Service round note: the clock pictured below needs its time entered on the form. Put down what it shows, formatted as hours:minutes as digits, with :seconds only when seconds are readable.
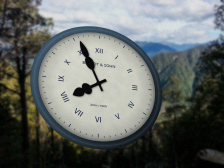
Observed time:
7:56
